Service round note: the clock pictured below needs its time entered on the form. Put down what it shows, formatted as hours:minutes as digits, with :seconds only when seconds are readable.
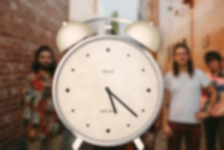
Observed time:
5:22
